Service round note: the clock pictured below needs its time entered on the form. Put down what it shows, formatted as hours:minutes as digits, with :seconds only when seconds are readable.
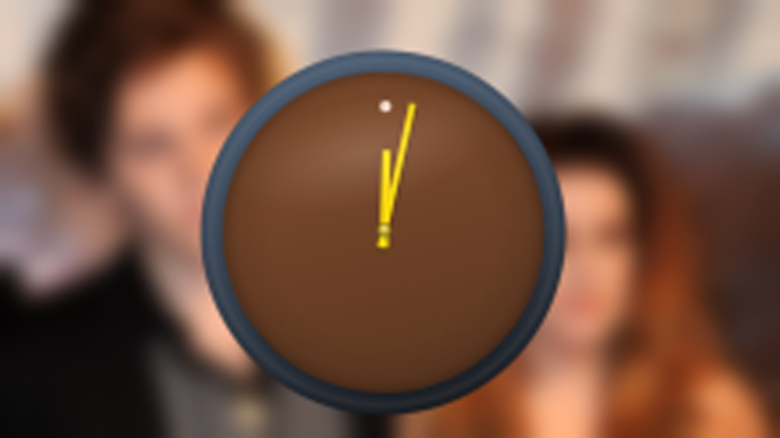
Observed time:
12:02
